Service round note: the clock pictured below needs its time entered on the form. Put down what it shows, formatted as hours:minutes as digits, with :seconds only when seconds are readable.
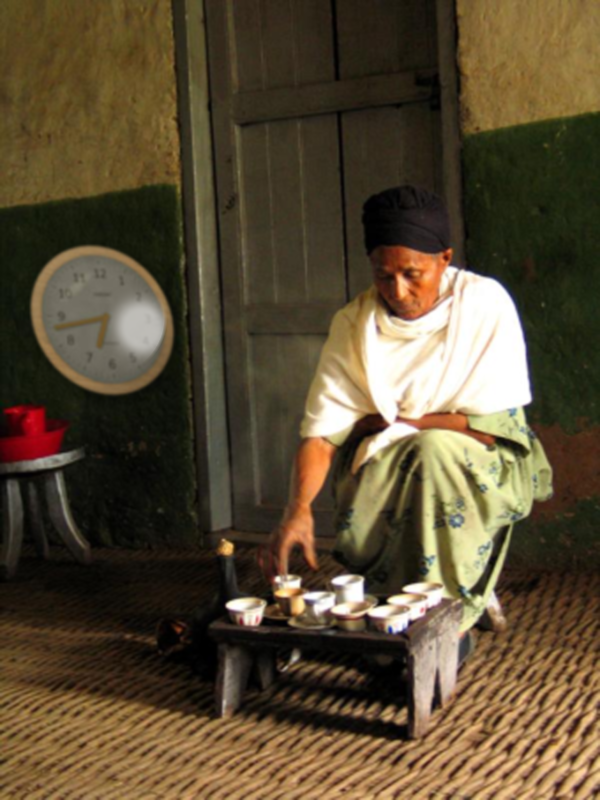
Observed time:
6:43
